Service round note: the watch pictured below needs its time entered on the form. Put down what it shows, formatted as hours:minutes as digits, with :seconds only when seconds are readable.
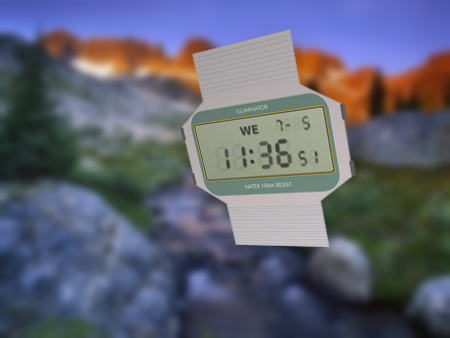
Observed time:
11:36:51
